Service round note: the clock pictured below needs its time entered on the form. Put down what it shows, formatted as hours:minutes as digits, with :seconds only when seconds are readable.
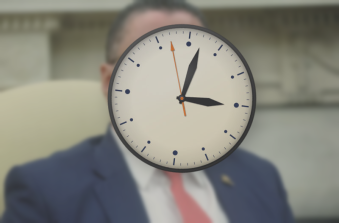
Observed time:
3:01:57
